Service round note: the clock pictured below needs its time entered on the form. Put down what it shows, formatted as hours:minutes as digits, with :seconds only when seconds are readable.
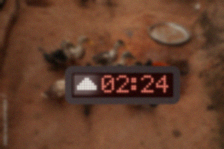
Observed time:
2:24
